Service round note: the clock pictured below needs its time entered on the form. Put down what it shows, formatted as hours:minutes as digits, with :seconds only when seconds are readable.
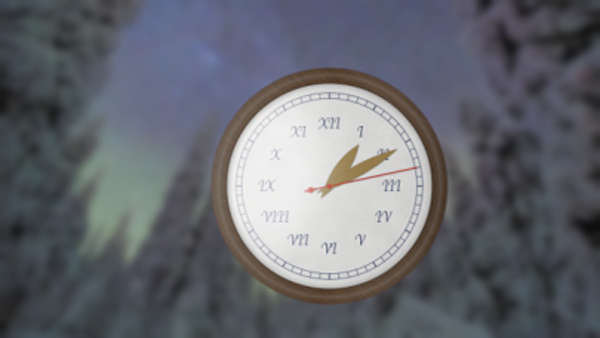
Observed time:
1:10:13
